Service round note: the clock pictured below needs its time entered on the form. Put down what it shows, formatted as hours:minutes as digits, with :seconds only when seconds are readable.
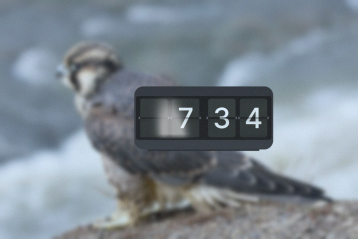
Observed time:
7:34
